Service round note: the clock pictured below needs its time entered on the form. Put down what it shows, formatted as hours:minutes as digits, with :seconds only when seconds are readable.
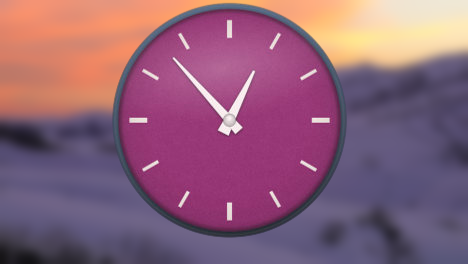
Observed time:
12:53
